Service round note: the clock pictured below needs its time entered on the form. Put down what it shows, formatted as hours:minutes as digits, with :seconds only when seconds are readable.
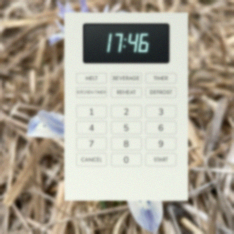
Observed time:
17:46
